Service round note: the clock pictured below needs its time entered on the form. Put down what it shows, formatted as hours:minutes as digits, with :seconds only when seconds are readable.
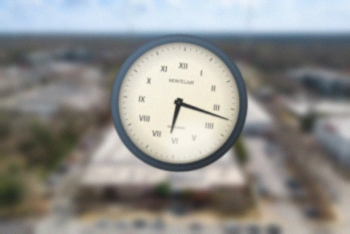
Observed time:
6:17
